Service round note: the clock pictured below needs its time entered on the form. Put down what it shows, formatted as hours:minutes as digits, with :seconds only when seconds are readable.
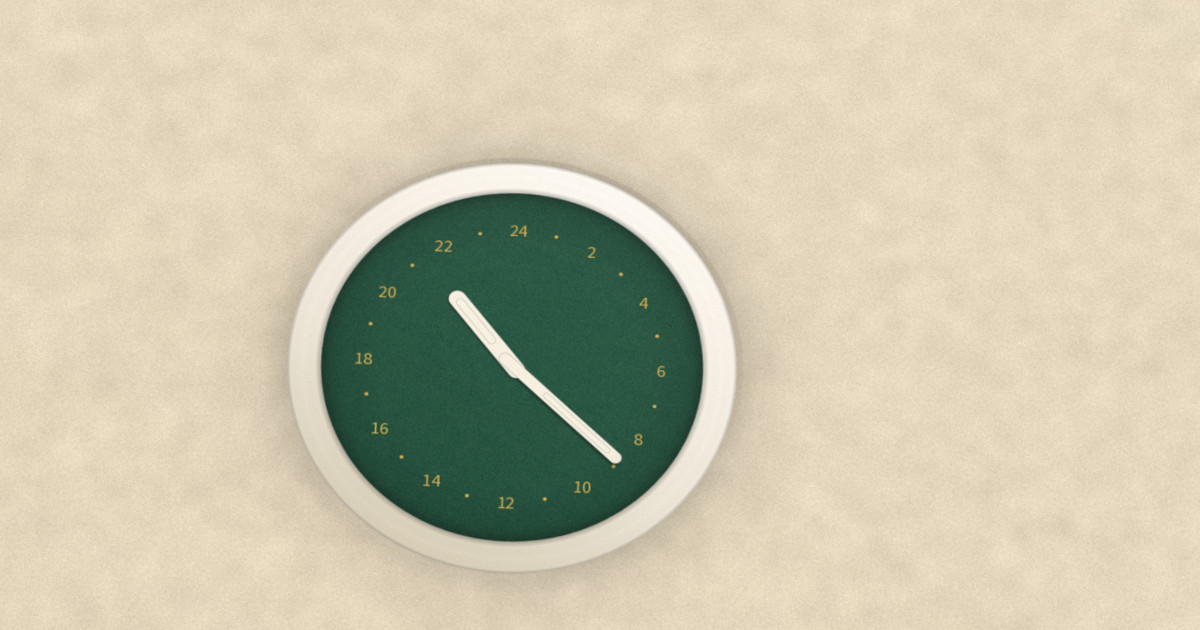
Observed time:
21:22
